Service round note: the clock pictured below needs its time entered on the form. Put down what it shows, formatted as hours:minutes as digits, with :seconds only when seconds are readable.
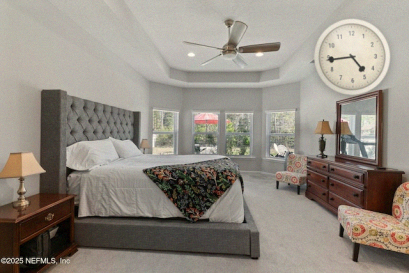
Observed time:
4:44
